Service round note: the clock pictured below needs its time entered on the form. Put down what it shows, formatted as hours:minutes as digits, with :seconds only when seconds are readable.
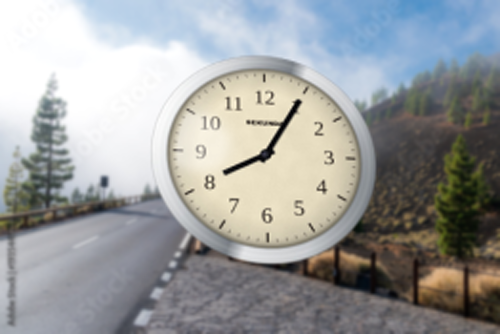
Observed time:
8:05
